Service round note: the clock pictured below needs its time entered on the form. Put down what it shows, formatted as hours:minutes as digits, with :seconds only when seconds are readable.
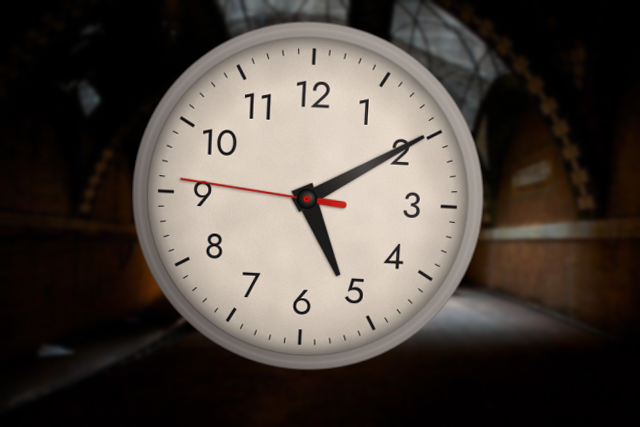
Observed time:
5:09:46
